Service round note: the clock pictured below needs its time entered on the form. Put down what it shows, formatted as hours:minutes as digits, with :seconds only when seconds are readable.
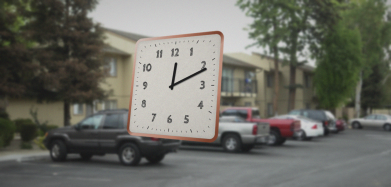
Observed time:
12:11
